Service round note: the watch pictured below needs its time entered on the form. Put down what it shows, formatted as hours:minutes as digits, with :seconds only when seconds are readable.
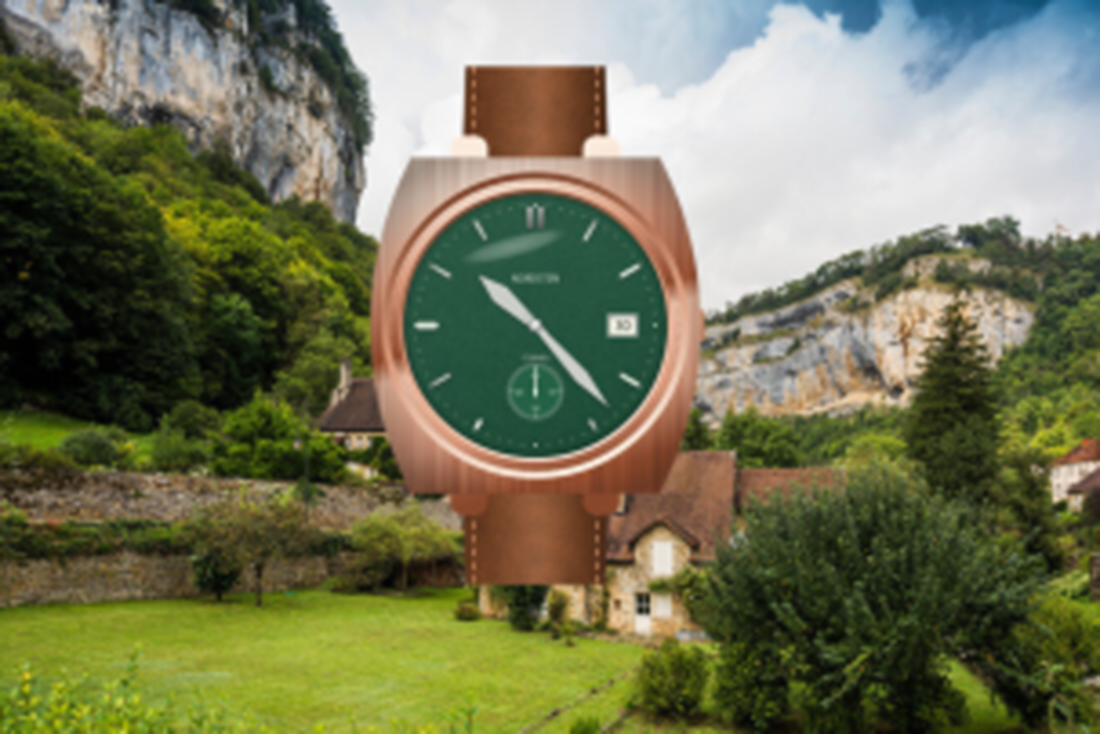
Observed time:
10:23
